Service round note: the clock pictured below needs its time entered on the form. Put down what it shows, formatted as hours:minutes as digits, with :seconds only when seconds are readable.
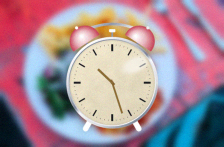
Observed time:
10:27
